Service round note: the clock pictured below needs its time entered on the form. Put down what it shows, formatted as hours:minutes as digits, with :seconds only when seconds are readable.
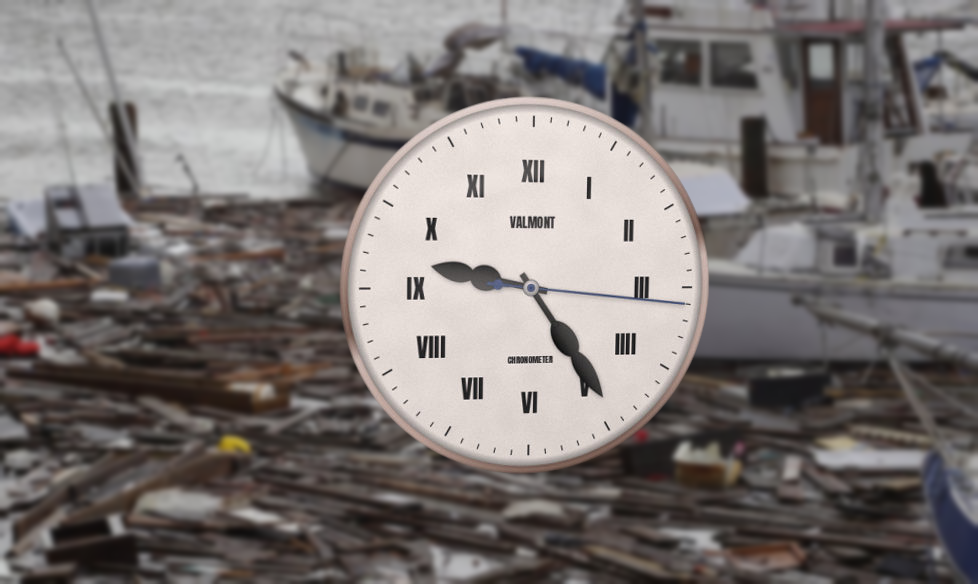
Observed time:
9:24:16
